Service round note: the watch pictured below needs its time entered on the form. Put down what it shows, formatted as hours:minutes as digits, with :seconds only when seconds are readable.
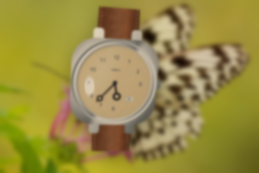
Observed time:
5:37
